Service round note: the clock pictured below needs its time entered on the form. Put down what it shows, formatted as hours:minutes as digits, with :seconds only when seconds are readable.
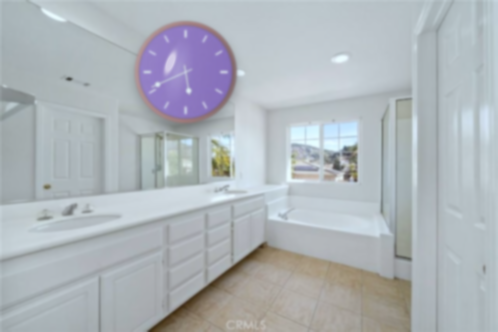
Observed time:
5:41
